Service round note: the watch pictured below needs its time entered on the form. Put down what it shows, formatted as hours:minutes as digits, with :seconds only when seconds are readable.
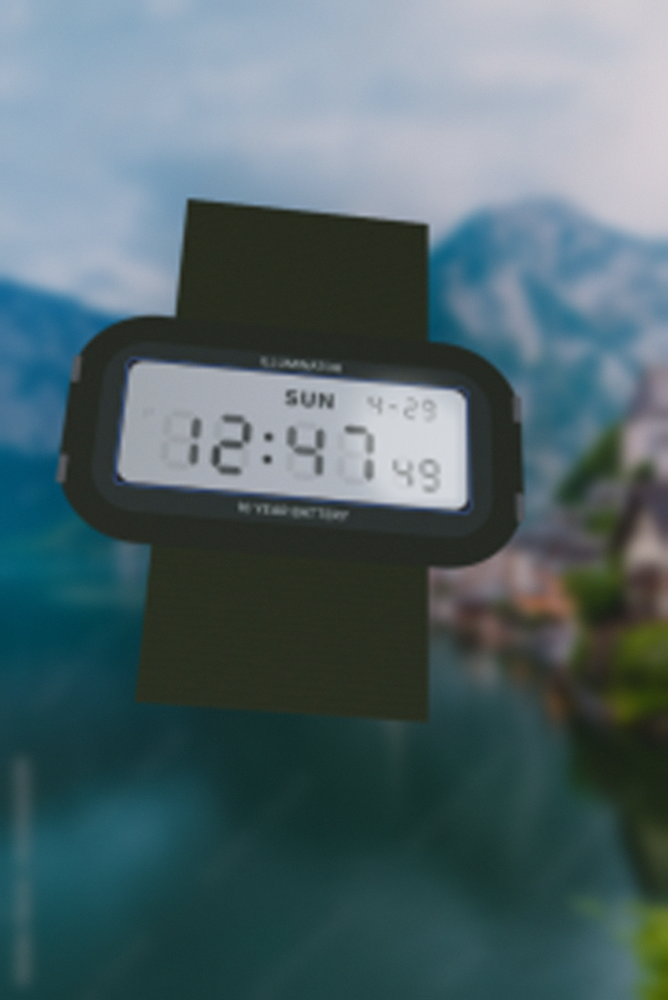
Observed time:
12:47:49
